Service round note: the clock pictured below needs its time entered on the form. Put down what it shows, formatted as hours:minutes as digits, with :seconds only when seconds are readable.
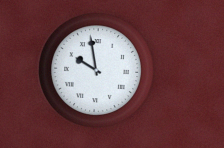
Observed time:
9:58
